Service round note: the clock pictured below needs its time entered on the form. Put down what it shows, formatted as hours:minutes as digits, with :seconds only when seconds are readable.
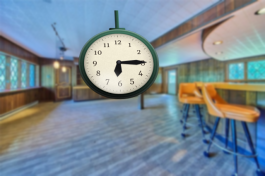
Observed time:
6:15
